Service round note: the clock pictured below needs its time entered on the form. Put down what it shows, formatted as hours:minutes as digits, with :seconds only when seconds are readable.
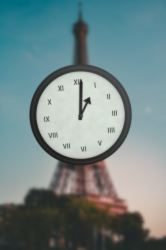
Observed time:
1:01
